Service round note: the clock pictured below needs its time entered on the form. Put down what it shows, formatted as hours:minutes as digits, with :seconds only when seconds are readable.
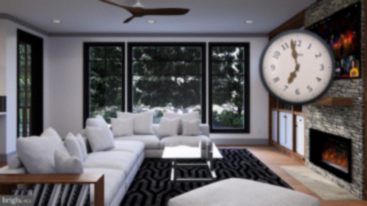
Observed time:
6:58
